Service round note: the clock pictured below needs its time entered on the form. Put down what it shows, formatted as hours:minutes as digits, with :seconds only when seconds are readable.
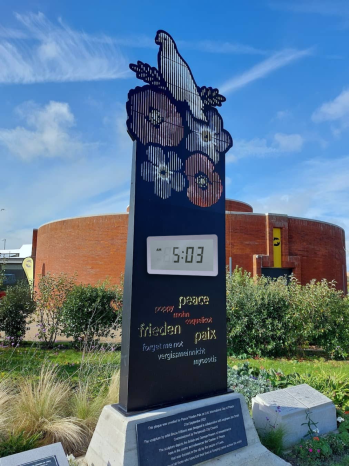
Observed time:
5:03
